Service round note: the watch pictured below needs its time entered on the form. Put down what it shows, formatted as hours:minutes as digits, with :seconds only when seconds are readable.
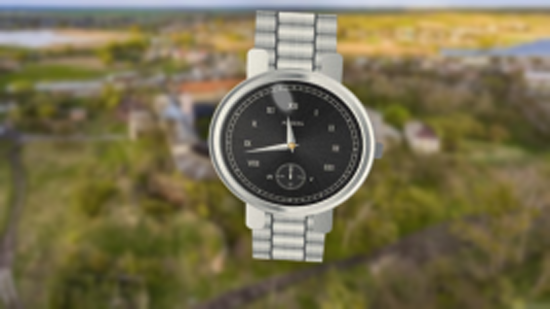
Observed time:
11:43
